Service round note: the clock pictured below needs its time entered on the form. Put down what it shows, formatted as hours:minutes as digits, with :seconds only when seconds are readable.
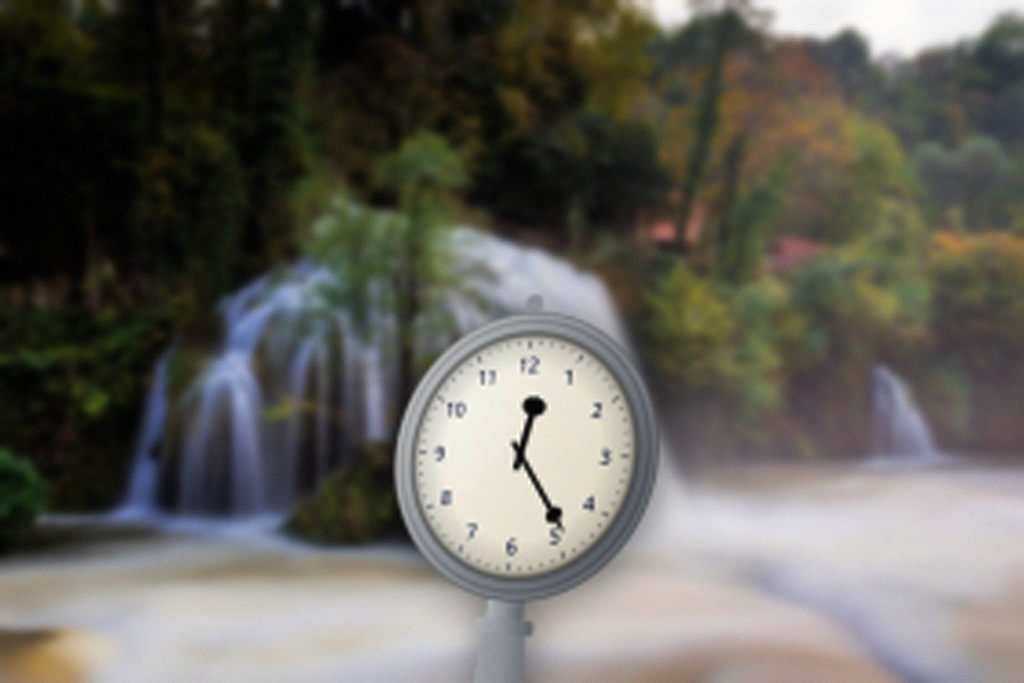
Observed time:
12:24
